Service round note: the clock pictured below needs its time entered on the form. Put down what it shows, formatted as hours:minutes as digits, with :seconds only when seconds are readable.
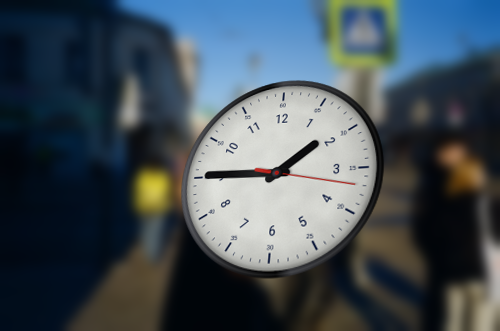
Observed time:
1:45:17
